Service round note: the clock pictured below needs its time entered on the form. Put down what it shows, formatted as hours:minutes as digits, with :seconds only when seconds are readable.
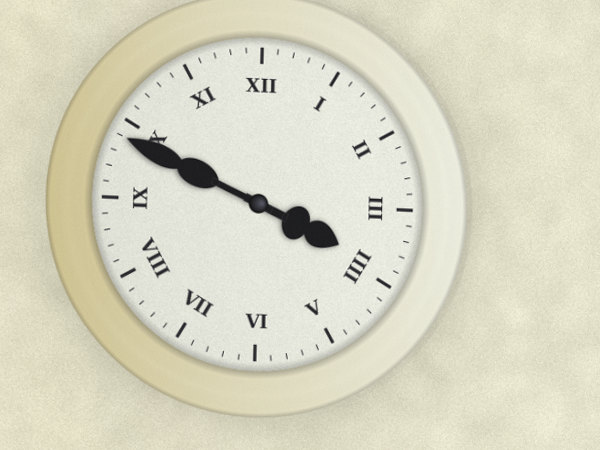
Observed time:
3:49
